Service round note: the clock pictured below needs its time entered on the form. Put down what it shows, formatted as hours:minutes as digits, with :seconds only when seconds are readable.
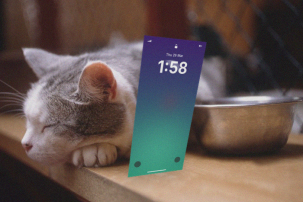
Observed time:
1:58
